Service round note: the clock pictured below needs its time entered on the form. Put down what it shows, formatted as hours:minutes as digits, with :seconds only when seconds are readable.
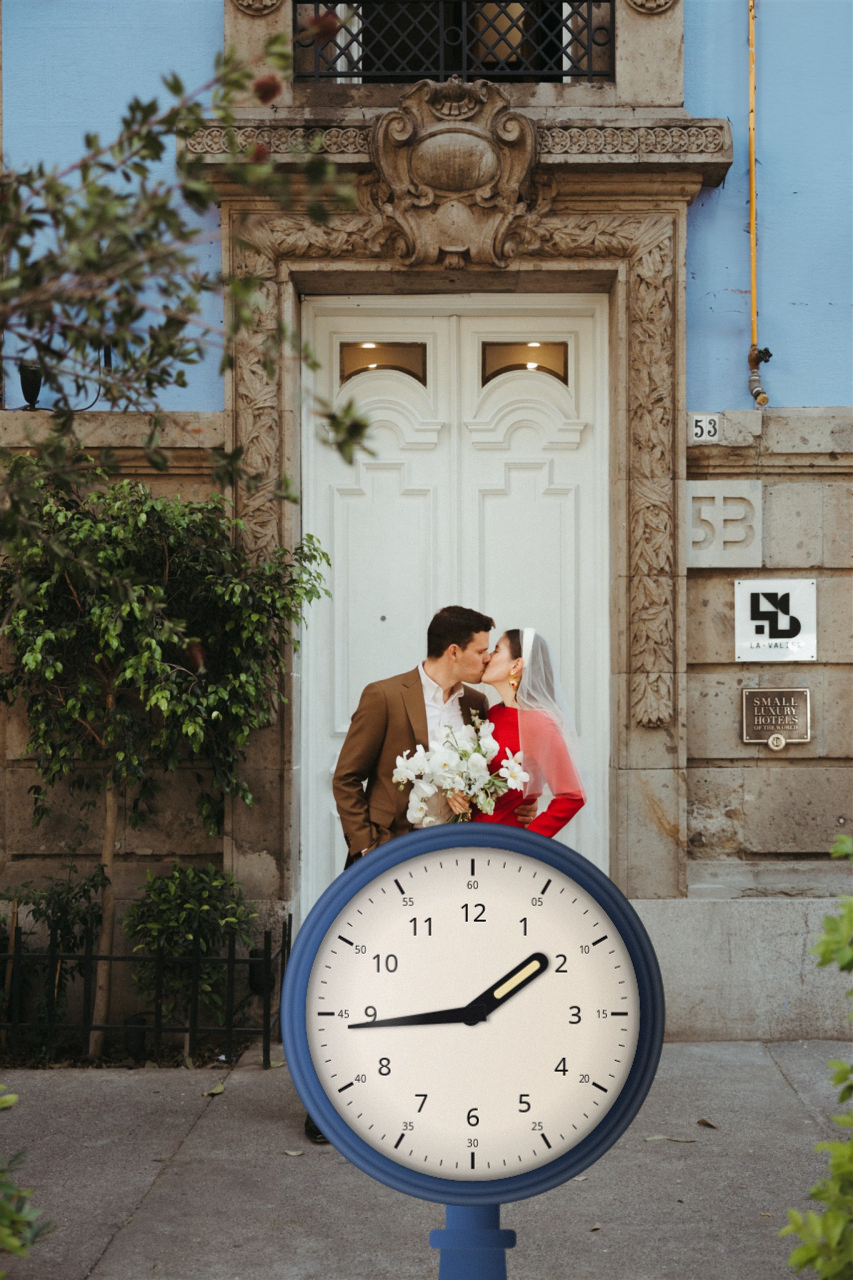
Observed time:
1:44
